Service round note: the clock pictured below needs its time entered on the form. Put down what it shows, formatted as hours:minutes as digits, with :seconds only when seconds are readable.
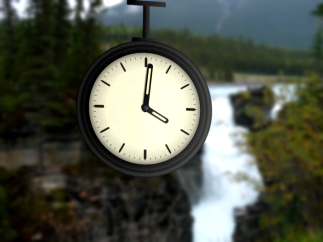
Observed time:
4:01
